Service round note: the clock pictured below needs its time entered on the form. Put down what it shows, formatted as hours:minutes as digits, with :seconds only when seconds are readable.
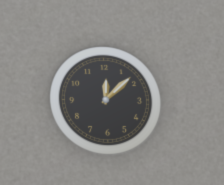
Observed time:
12:08
